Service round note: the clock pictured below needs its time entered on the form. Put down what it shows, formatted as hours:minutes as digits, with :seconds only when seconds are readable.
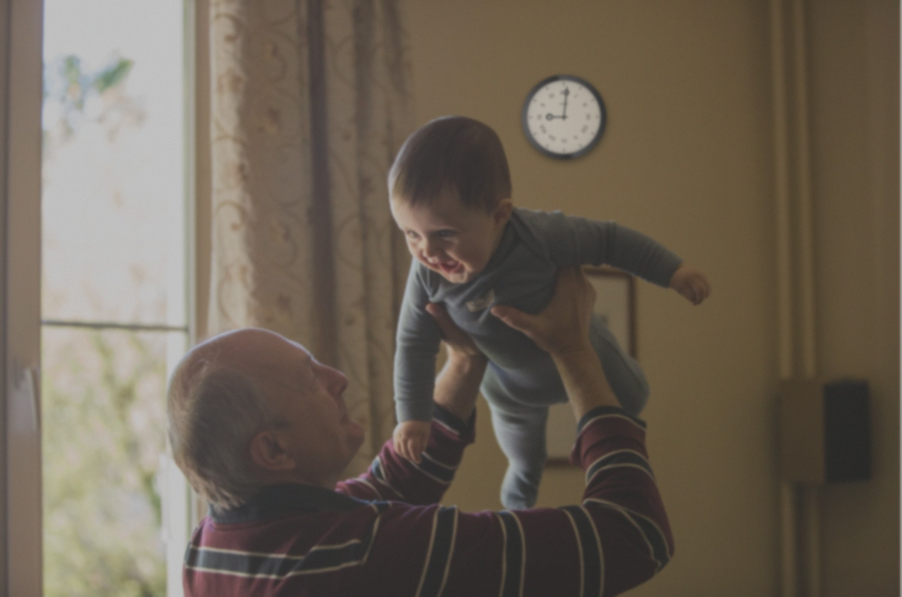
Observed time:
9:01
